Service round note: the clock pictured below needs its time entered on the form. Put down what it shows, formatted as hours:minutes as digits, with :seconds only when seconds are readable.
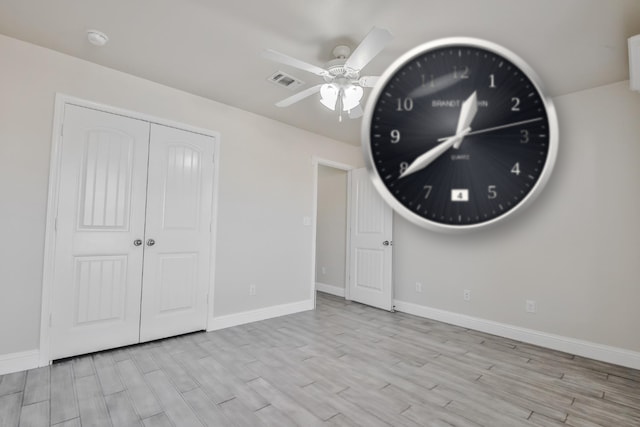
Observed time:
12:39:13
